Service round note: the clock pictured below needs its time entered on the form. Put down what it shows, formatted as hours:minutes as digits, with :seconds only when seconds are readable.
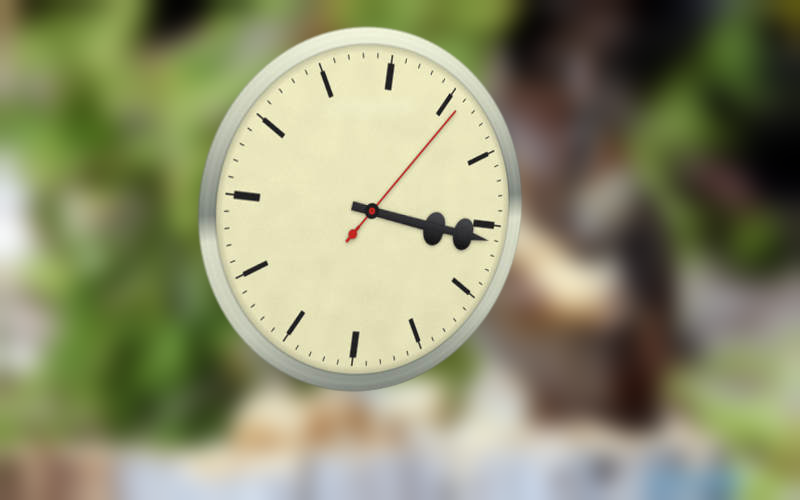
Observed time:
3:16:06
